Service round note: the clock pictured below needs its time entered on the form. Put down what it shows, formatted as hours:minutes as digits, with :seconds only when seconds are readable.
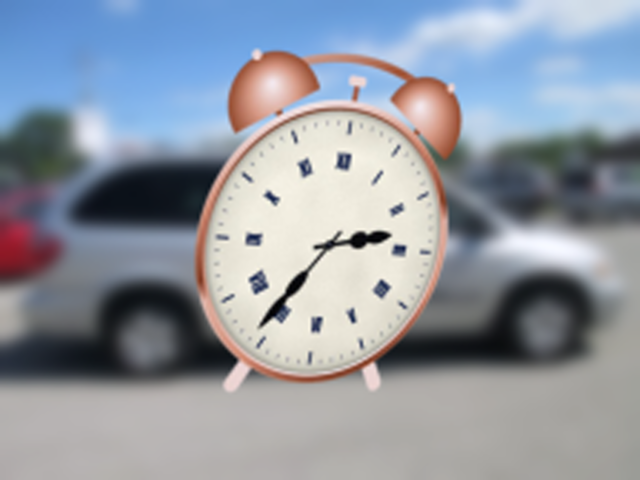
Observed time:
2:36
